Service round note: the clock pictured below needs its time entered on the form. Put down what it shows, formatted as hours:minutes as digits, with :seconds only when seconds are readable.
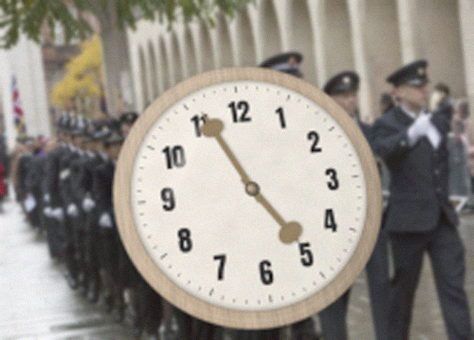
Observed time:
4:56
